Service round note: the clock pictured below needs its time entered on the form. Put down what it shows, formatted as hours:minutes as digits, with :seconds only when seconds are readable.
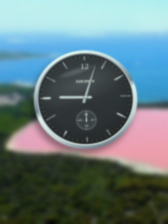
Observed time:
9:03
